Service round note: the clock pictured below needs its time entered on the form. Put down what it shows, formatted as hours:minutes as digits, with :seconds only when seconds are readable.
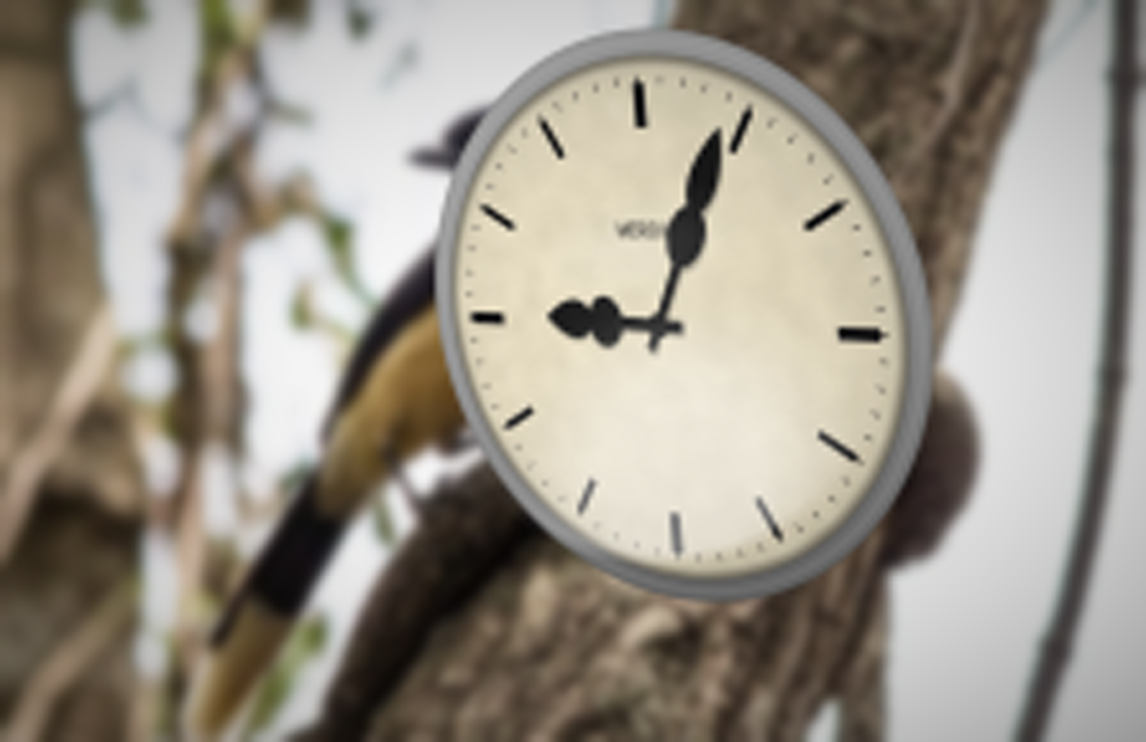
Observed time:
9:04
